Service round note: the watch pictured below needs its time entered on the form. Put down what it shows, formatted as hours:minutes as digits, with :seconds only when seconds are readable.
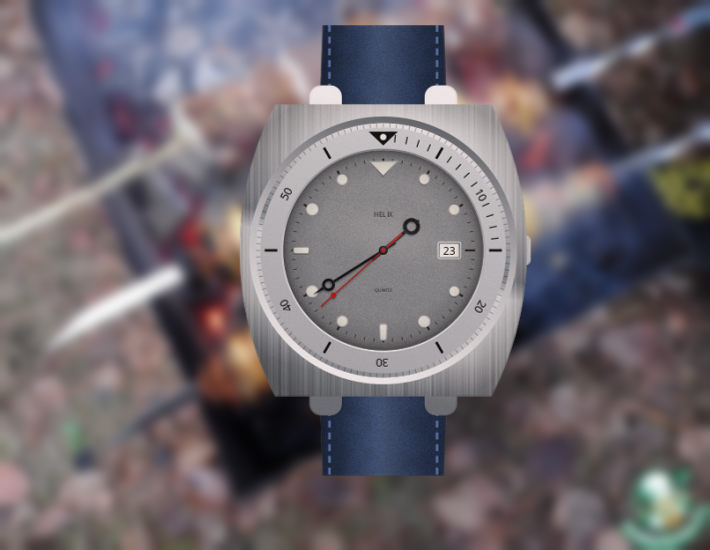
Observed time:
1:39:38
